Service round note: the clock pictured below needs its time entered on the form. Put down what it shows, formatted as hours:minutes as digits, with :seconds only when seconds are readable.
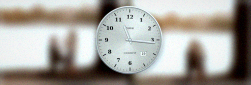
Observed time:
11:16
